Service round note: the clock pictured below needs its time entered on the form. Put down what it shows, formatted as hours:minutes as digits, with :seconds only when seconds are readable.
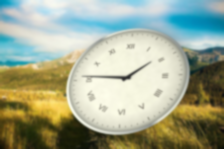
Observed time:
1:46
